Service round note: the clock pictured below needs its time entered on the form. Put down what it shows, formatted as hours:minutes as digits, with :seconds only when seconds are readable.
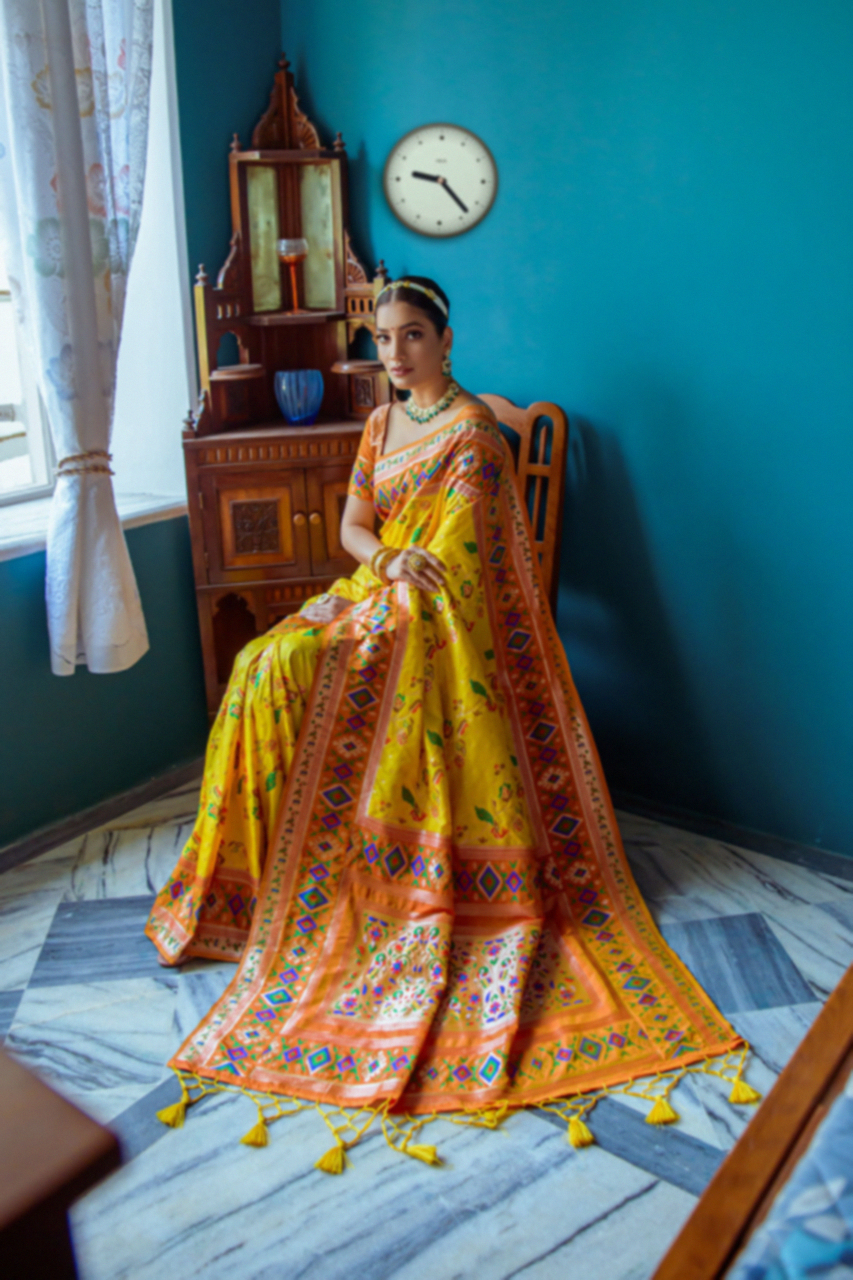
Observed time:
9:23
